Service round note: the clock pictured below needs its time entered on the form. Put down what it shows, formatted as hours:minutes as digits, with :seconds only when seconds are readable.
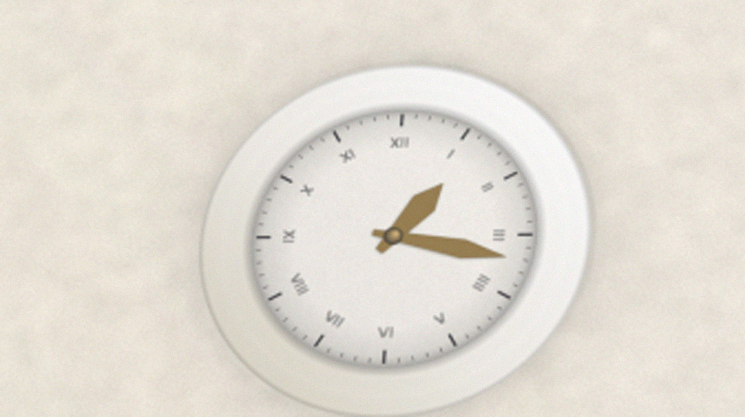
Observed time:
1:17
